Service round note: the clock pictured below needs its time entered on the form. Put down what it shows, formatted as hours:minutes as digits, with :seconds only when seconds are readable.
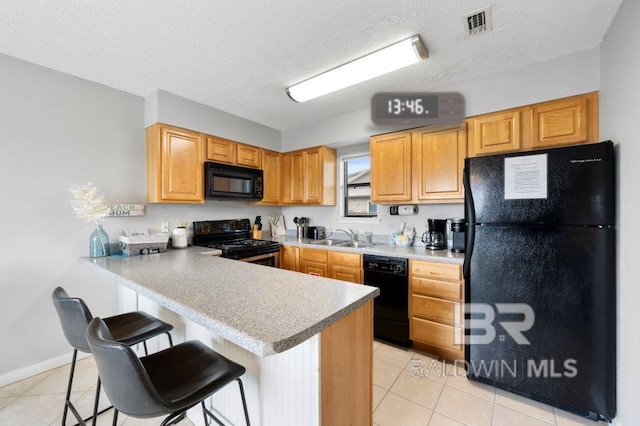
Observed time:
13:46
